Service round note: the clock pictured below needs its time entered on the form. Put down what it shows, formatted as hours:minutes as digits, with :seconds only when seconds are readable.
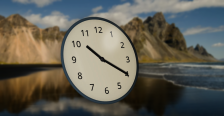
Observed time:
10:20
